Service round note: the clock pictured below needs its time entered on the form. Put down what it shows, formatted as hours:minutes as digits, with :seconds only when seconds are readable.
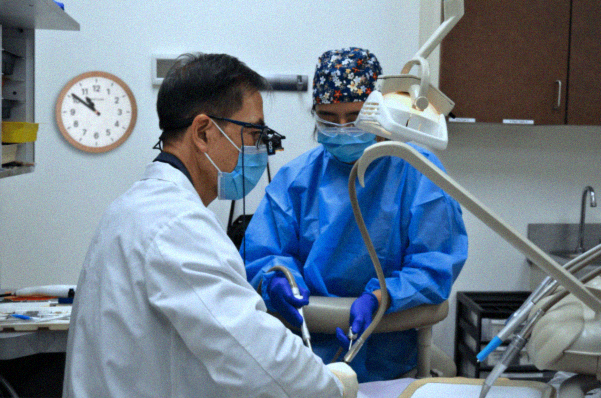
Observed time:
10:51
